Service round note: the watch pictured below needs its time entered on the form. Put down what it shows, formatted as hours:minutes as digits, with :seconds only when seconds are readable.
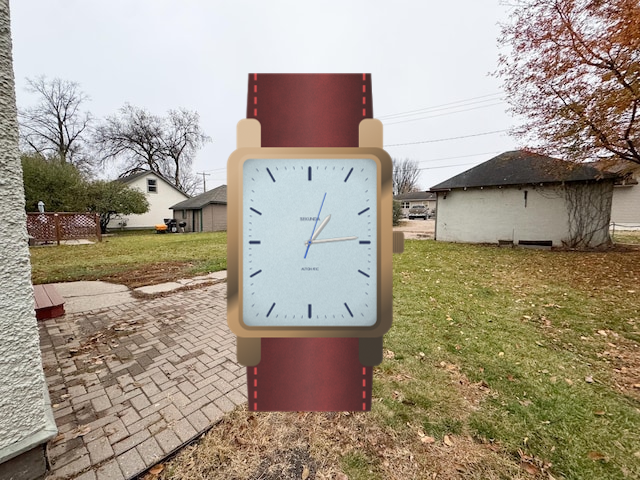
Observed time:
1:14:03
